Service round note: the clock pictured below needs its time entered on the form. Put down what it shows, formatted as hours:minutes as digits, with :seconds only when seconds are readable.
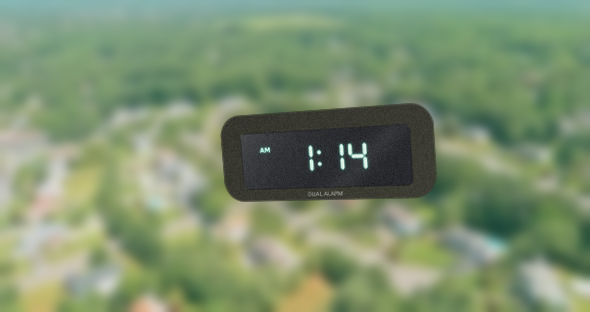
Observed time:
1:14
